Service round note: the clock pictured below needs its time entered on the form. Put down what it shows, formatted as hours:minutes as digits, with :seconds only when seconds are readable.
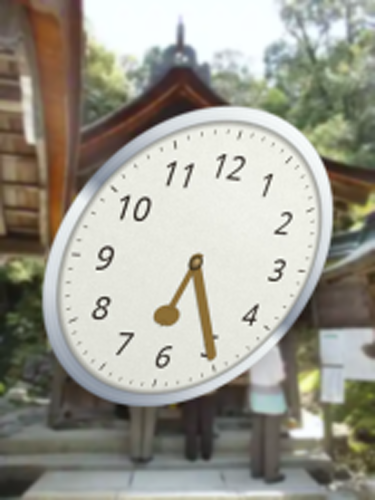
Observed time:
6:25
